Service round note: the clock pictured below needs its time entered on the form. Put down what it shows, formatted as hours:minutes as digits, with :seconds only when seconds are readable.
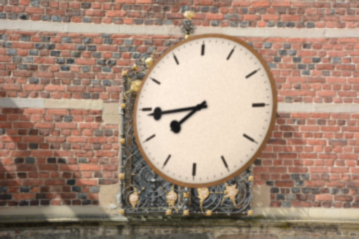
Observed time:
7:44
